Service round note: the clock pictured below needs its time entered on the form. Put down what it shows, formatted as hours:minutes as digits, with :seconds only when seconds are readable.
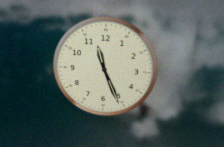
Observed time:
11:26
